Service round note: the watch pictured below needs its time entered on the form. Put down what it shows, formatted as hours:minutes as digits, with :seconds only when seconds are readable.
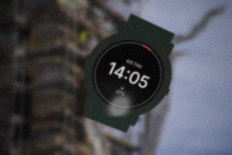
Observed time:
14:05
